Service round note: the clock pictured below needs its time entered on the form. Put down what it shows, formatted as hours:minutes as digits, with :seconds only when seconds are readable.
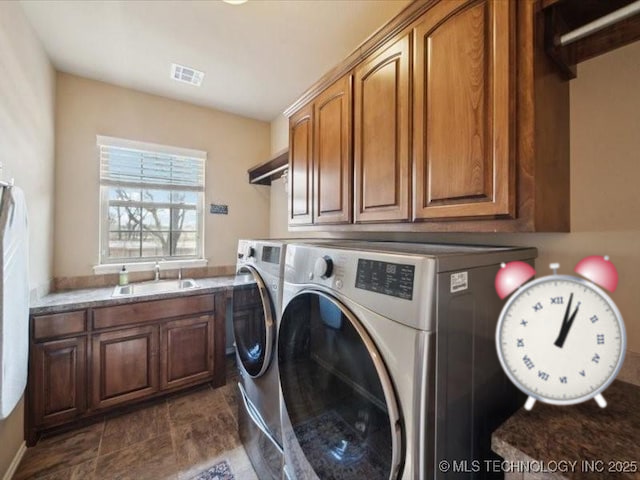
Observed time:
1:03
